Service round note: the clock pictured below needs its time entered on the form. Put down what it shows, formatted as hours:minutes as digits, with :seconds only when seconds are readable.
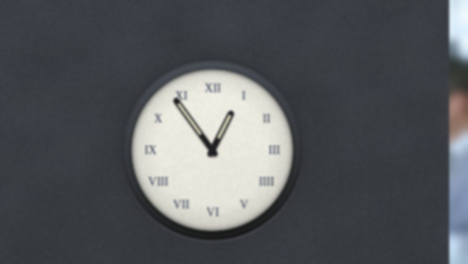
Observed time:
12:54
